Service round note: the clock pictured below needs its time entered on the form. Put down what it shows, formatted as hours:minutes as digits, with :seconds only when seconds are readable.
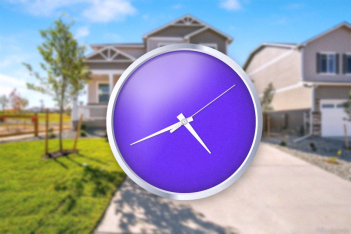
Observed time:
4:41:09
